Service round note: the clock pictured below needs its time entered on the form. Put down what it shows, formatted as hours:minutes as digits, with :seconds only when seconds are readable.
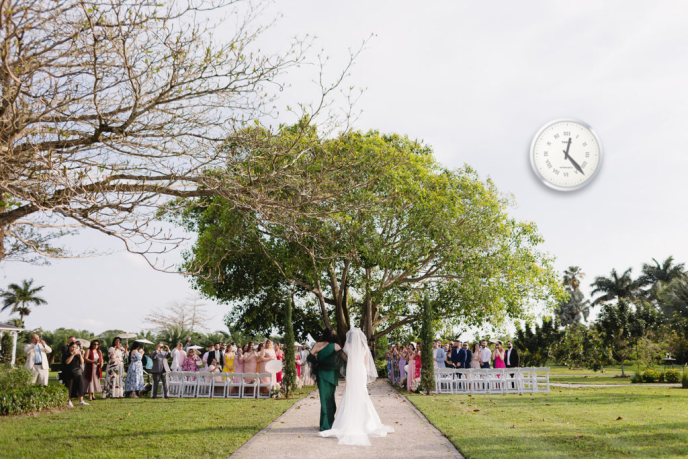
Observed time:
12:23
